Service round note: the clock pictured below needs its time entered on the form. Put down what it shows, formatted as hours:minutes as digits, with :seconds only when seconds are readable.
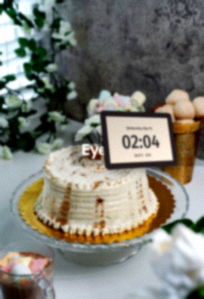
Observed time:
2:04
